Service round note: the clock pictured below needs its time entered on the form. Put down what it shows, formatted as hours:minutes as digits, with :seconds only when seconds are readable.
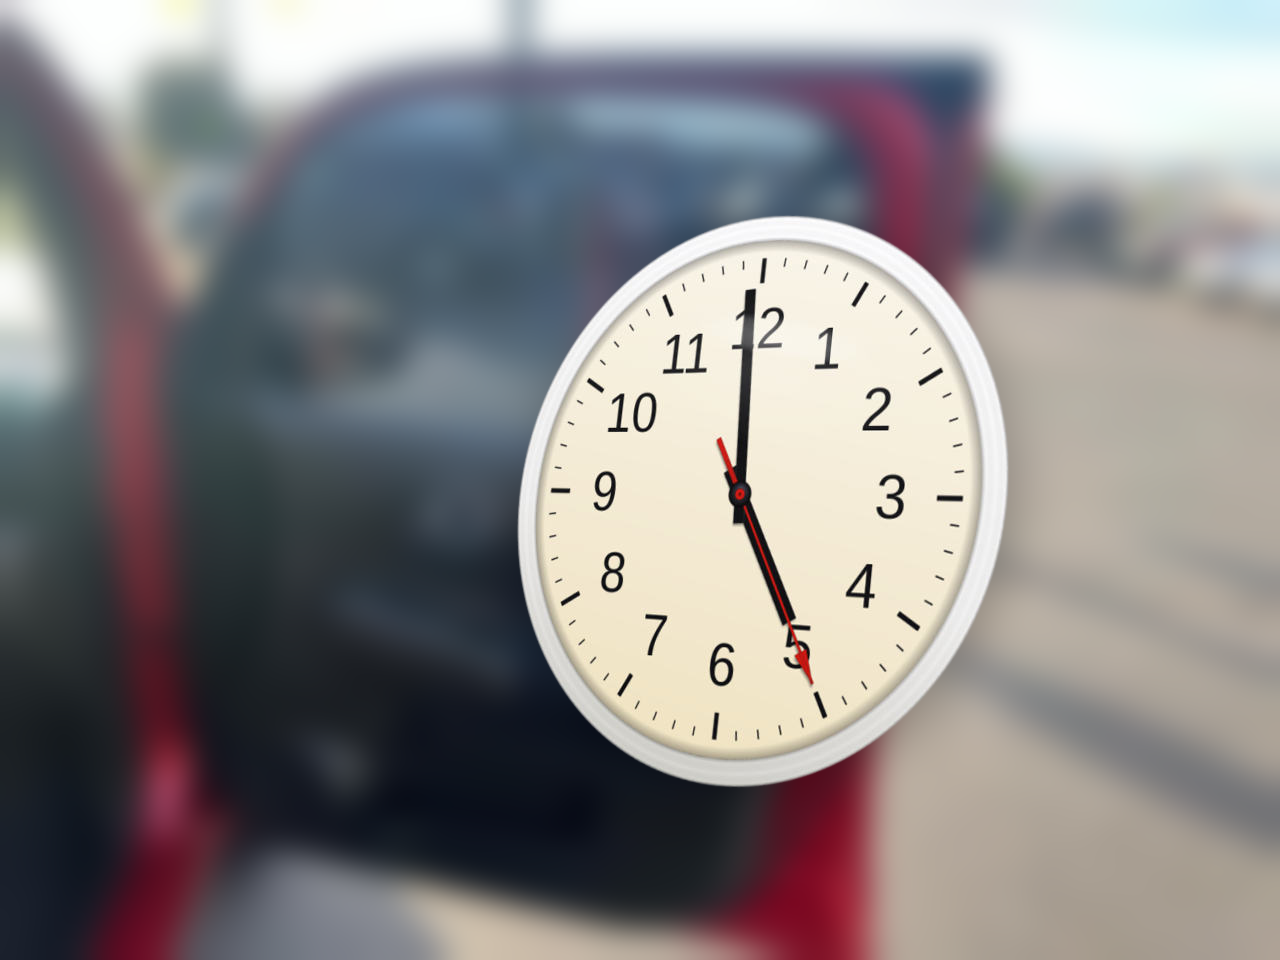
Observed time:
4:59:25
